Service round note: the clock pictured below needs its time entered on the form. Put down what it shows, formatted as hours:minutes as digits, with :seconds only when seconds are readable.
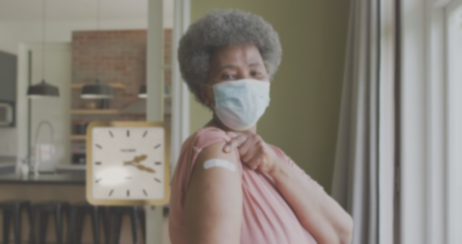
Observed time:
2:18
